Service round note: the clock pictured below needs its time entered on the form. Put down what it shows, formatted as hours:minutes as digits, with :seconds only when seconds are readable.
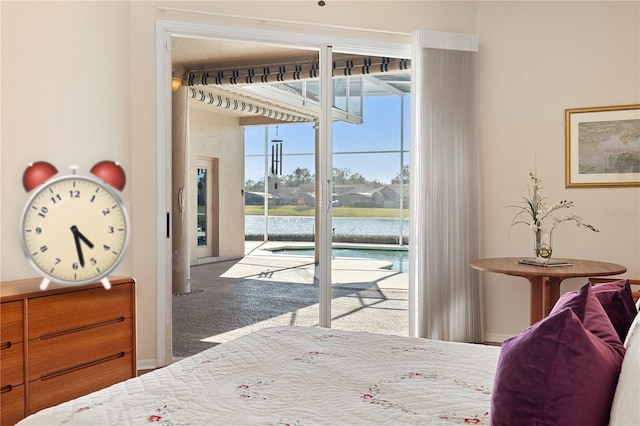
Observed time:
4:28
